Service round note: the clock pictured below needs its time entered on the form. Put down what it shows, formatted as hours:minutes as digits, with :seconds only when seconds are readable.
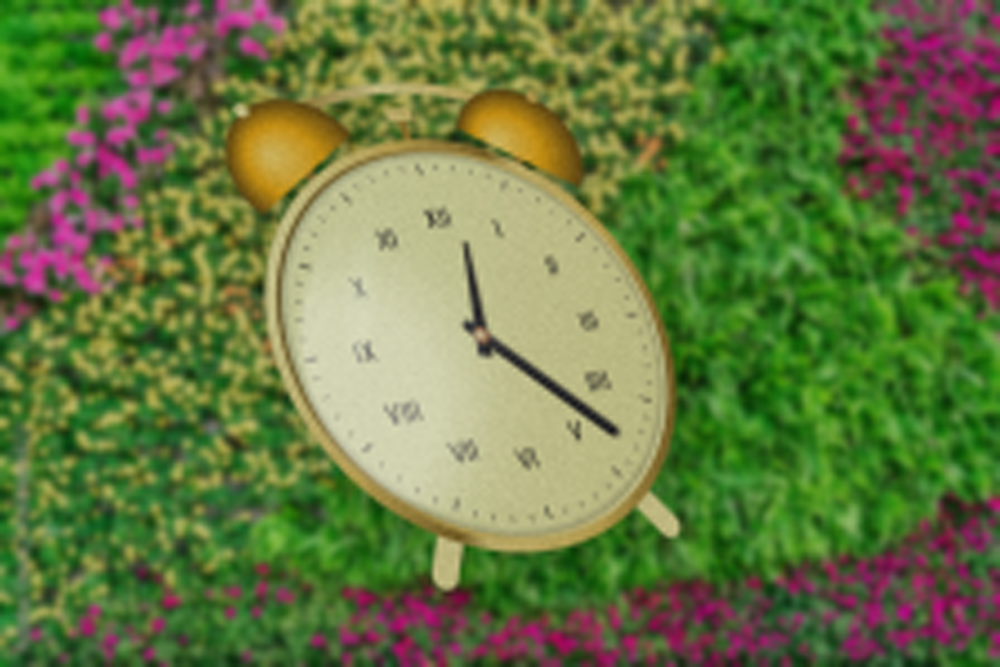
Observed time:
12:23
